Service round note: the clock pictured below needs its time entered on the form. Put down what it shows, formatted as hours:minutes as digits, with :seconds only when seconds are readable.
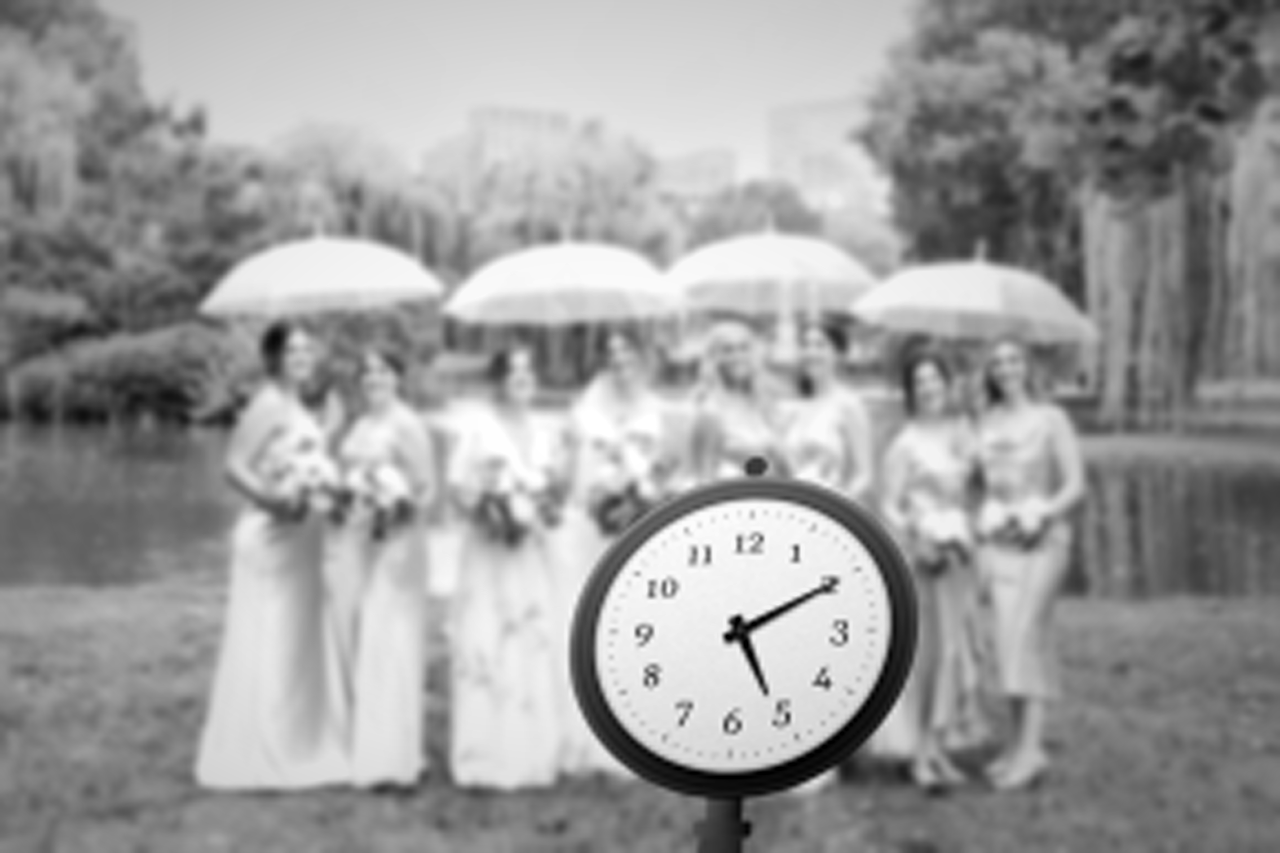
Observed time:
5:10
